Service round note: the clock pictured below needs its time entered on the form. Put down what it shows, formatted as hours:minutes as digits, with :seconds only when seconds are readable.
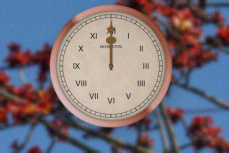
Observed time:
12:00
